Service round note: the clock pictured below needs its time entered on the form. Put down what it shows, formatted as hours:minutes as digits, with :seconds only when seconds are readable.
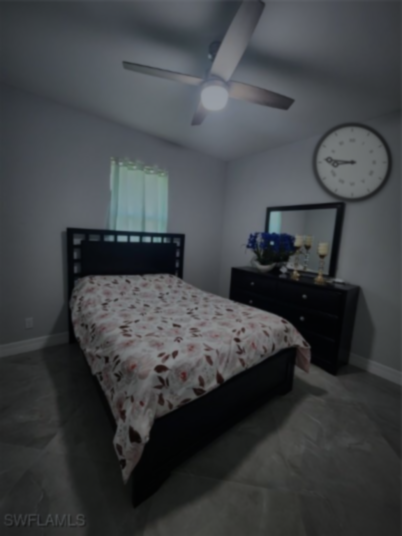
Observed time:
8:46
